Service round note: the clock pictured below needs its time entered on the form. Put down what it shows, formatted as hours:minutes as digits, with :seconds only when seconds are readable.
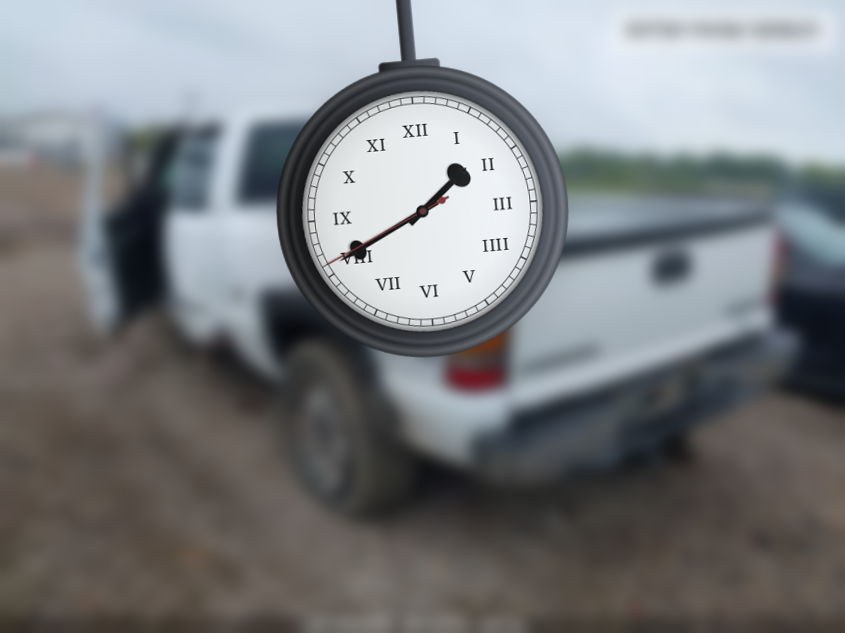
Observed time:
1:40:41
